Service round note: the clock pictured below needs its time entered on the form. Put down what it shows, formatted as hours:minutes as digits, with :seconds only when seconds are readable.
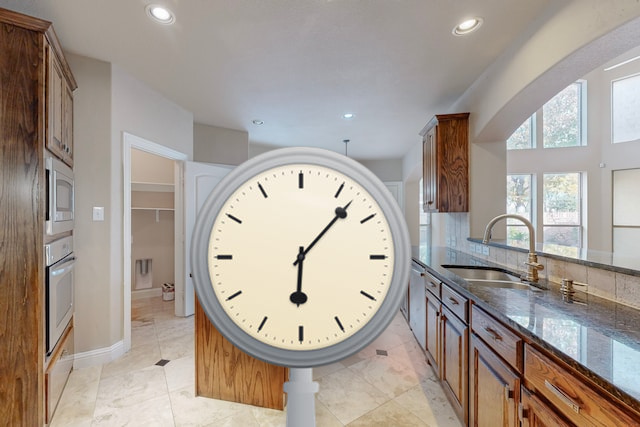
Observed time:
6:07
